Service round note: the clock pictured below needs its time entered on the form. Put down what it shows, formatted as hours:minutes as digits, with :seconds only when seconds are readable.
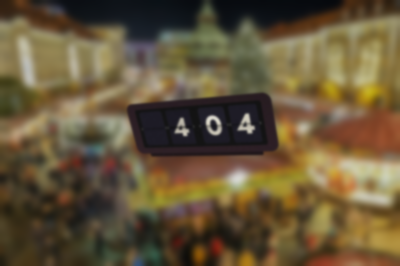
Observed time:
4:04
